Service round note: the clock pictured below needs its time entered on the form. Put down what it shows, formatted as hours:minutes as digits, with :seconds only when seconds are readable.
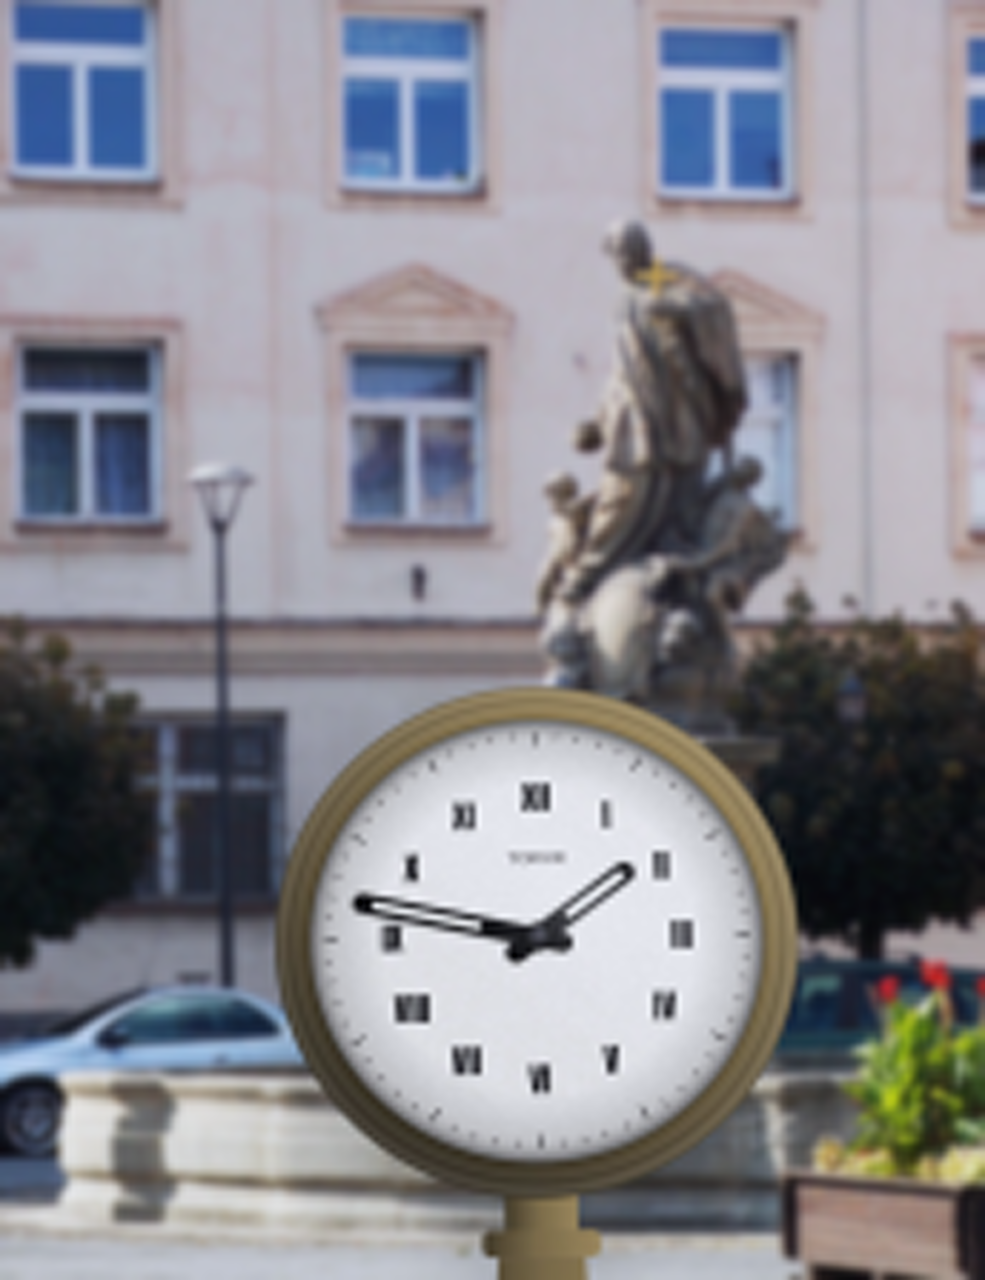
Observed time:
1:47
